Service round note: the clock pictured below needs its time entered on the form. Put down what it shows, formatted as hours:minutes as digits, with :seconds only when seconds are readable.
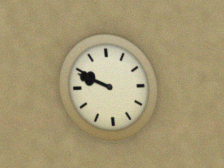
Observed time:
9:49
